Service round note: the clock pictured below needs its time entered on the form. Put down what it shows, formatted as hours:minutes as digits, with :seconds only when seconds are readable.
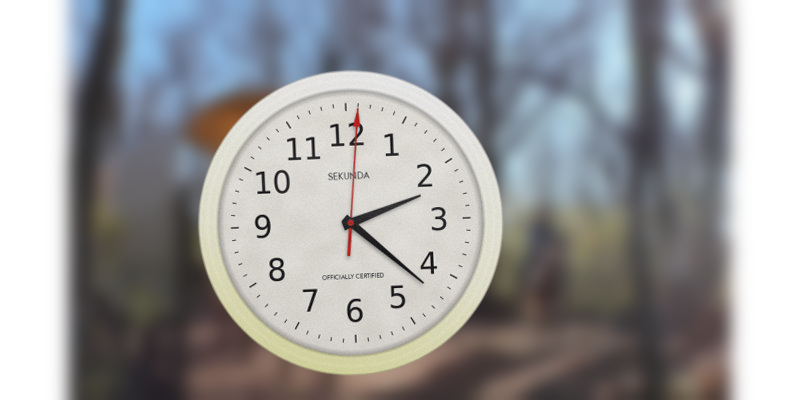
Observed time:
2:22:01
